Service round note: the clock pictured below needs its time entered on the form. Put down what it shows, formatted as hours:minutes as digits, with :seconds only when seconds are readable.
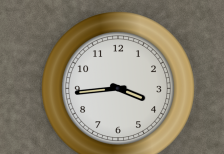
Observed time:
3:44
